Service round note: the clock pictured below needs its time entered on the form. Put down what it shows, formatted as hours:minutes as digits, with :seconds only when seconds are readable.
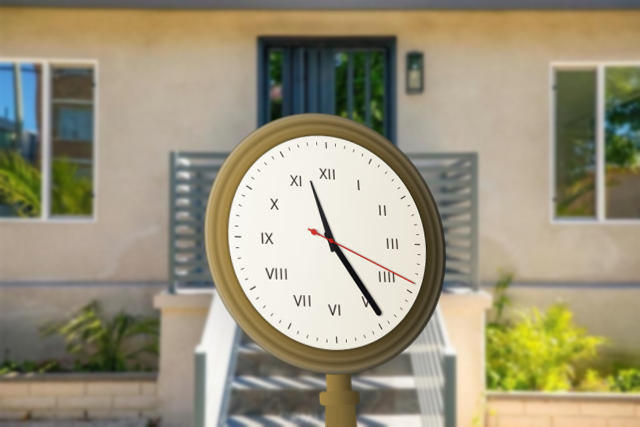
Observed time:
11:24:19
